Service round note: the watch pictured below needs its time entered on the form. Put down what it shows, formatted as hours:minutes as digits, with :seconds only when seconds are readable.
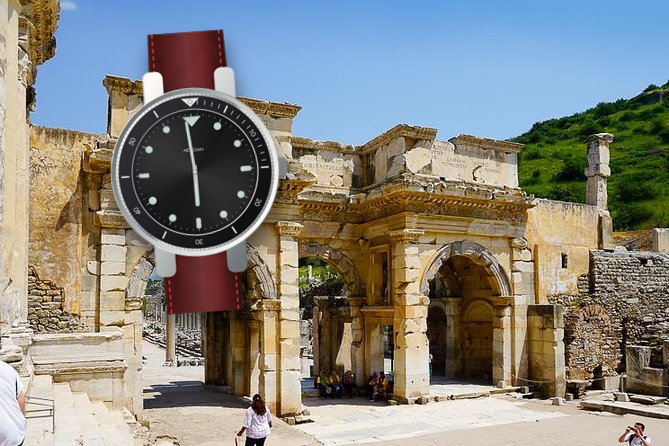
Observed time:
5:59
